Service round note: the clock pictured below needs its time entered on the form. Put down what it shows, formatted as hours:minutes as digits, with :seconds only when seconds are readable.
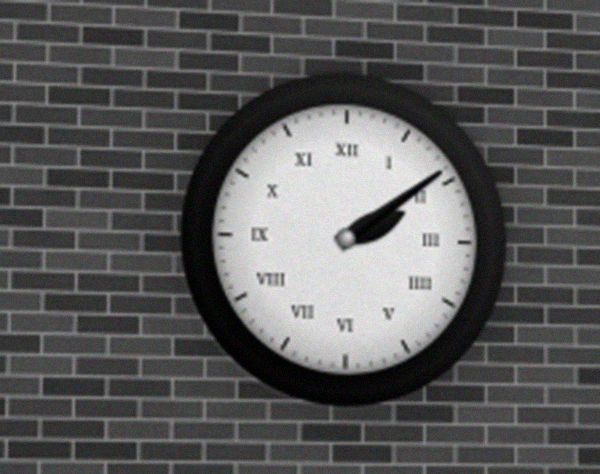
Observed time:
2:09
